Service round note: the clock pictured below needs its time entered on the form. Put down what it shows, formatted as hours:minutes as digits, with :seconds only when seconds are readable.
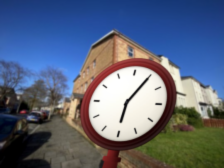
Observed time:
6:05
